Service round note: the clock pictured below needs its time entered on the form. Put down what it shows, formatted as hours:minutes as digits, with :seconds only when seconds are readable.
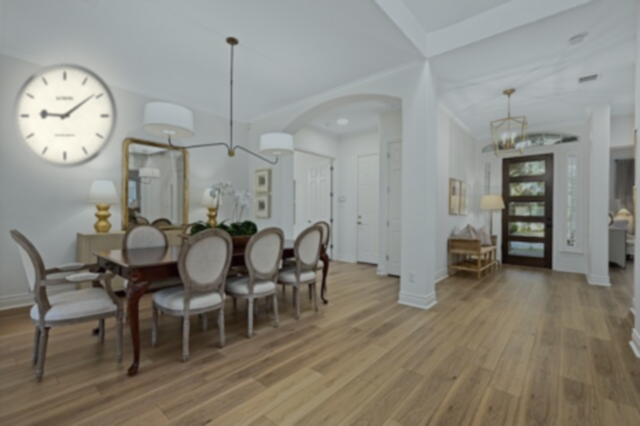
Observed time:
9:09
